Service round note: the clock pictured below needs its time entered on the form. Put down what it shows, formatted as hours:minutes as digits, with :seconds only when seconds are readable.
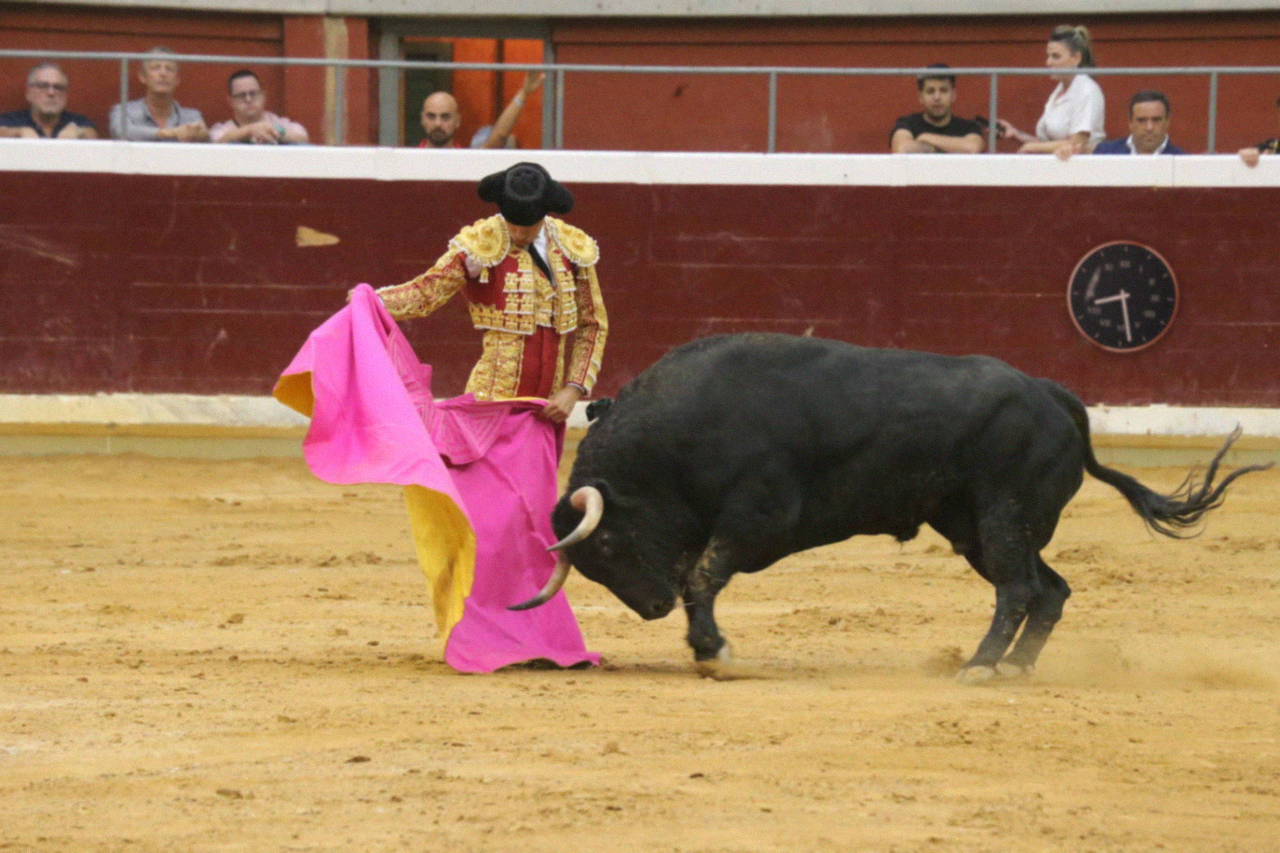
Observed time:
8:28
